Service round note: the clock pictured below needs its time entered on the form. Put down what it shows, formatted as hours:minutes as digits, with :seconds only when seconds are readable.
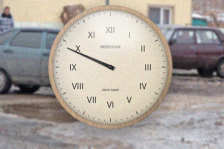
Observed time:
9:49
